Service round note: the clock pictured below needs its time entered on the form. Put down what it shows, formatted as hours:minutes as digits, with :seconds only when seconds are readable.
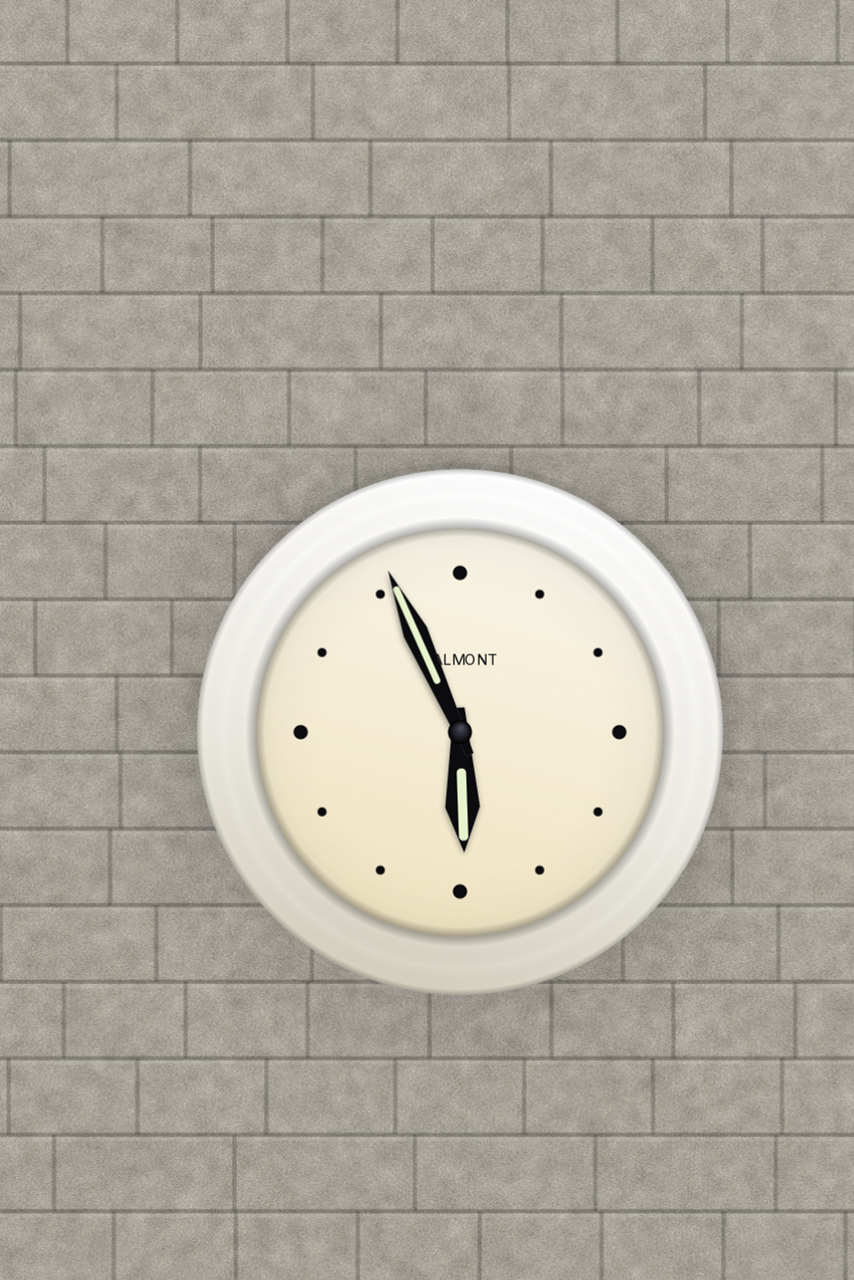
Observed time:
5:56
